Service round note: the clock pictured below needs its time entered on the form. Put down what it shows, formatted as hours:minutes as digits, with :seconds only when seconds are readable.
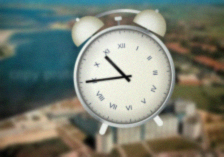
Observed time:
10:45
